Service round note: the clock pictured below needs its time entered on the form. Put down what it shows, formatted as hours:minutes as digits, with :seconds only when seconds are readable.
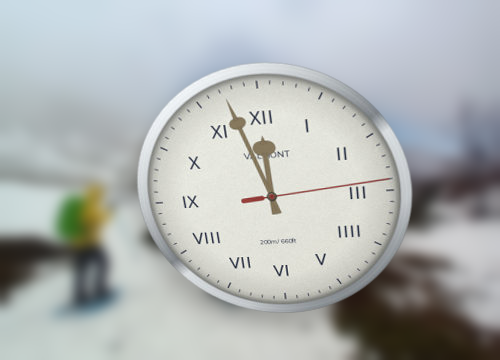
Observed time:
11:57:14
